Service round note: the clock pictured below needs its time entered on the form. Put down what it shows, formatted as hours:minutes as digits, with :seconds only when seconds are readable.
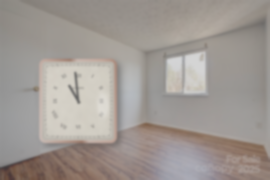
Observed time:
10:59
